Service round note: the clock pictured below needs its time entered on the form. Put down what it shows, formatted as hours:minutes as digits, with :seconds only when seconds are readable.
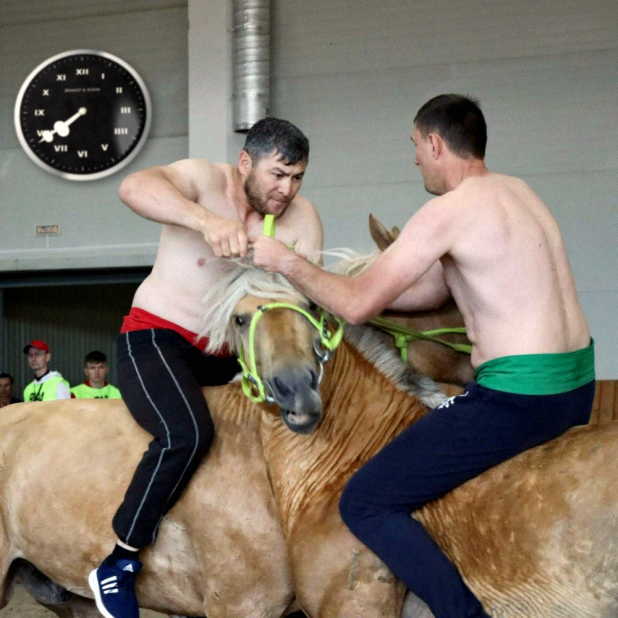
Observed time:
7:39
